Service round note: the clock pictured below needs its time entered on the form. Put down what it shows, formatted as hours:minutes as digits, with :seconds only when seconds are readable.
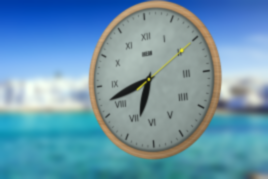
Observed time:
6:42:10
